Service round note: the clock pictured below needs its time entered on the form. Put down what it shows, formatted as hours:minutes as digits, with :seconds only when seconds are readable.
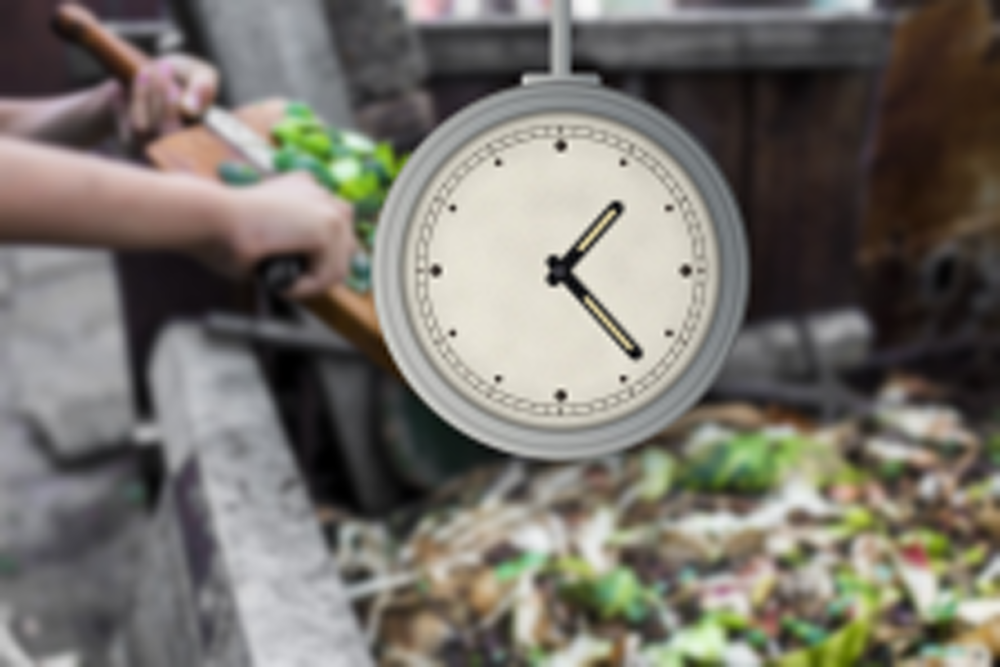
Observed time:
1:23
